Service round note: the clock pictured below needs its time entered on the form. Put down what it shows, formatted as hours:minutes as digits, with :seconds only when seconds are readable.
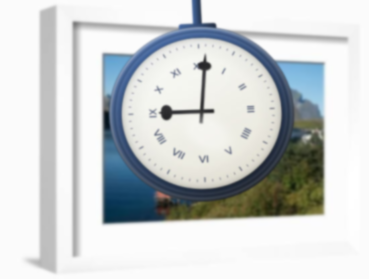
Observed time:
9:01
